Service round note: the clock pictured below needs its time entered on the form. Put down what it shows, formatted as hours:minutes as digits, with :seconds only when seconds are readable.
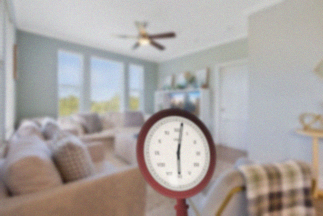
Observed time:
6:02
